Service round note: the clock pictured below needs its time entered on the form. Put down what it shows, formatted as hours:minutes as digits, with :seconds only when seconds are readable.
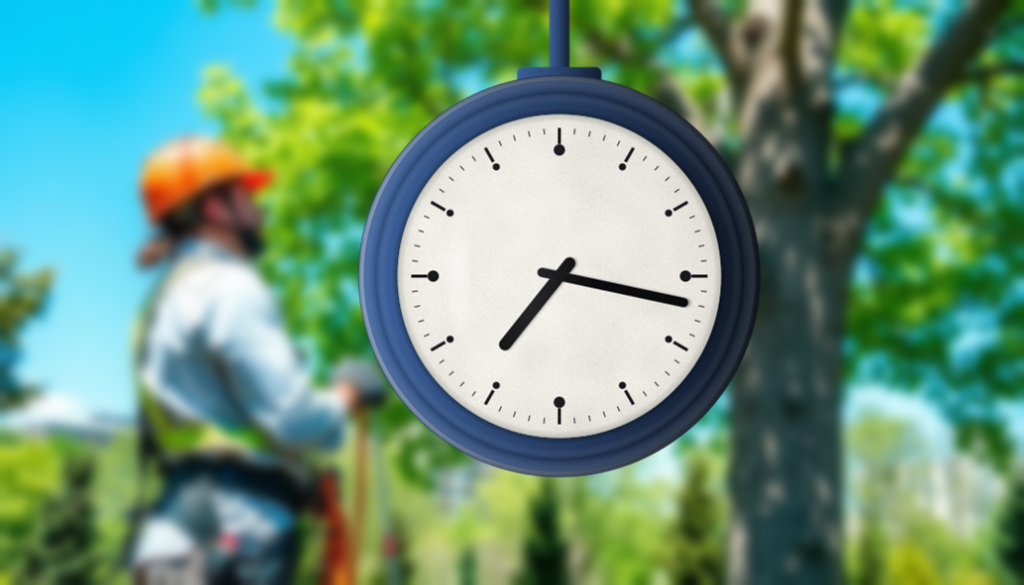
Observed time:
7:17
